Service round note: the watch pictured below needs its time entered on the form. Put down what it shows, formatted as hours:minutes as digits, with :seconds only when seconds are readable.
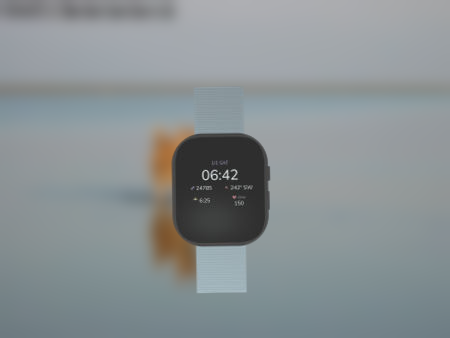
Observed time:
6:42
